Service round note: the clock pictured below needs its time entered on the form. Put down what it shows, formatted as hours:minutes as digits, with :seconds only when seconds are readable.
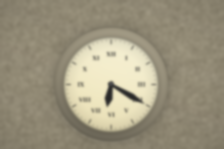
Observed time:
6:20
